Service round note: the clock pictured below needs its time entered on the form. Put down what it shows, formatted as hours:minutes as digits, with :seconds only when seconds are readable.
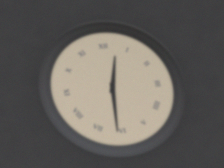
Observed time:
12:31
